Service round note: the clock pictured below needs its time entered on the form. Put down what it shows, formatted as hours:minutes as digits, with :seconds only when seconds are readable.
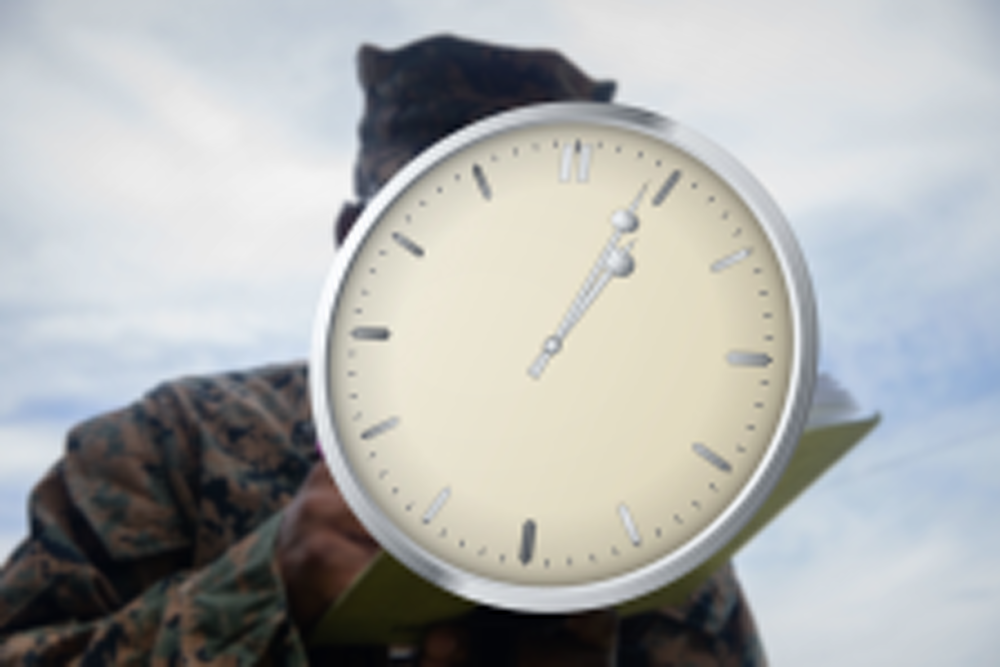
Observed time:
1:04
